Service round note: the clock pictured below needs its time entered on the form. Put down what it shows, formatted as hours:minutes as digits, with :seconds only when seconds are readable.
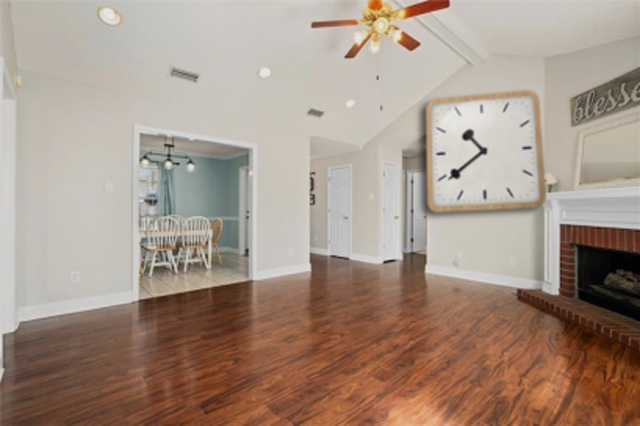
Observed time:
10:39
